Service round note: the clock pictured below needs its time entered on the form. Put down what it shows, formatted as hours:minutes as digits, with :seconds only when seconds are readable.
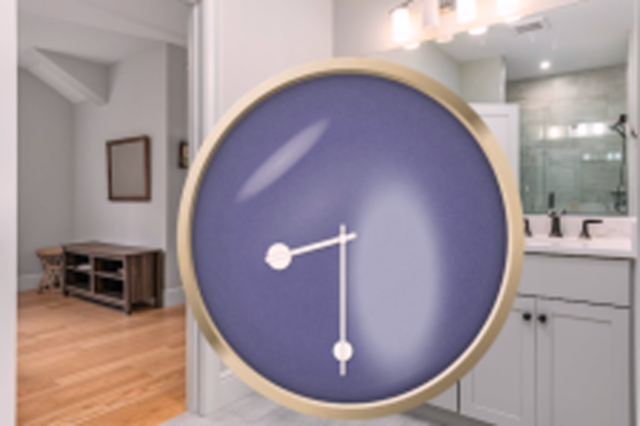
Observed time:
8:30
